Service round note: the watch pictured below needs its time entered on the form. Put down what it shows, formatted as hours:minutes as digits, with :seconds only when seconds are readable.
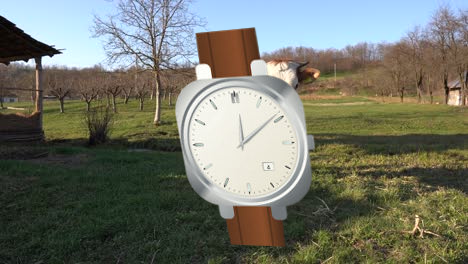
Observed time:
12:09
